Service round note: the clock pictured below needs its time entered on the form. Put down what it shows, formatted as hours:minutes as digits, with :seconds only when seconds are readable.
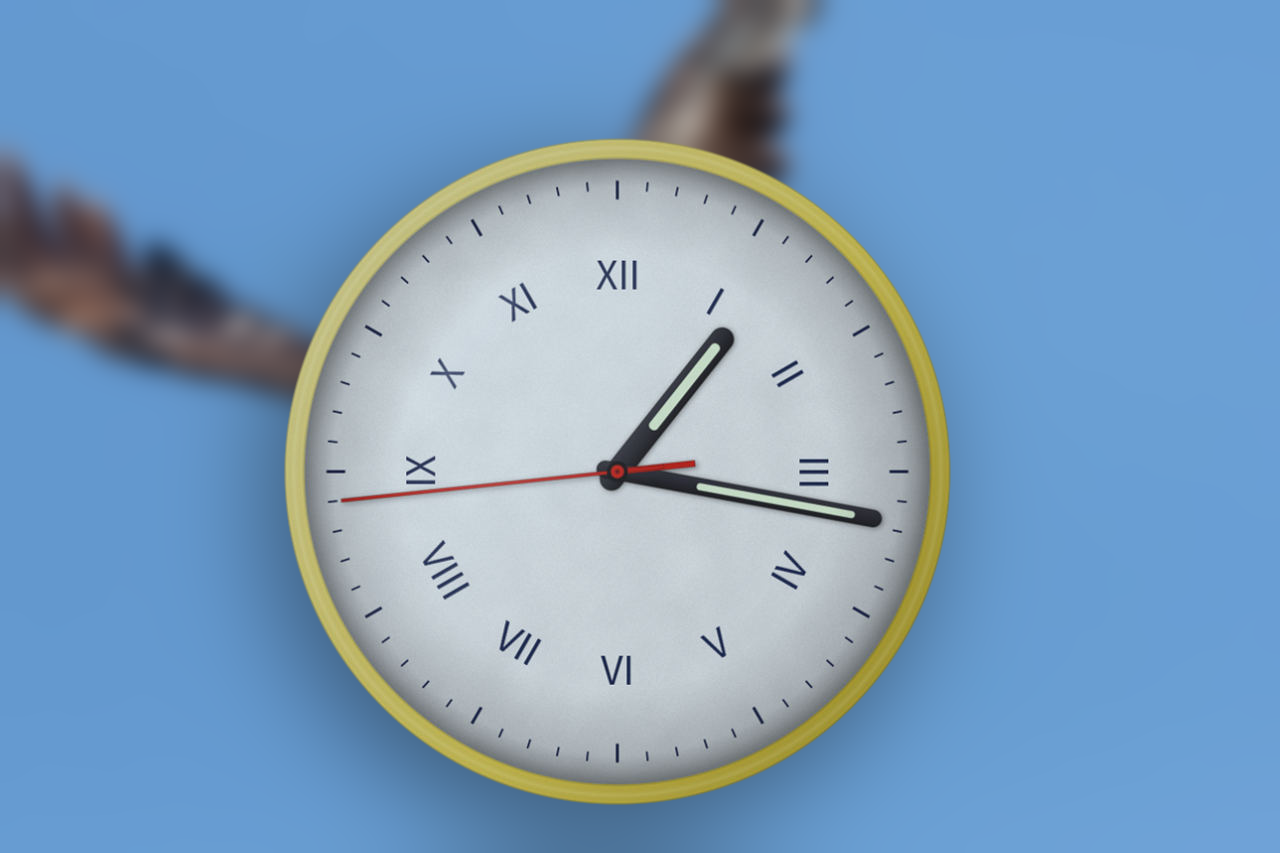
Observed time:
1:16:44
